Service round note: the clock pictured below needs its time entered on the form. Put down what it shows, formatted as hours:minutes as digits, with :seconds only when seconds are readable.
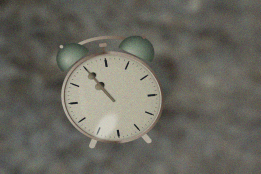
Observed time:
10:55
